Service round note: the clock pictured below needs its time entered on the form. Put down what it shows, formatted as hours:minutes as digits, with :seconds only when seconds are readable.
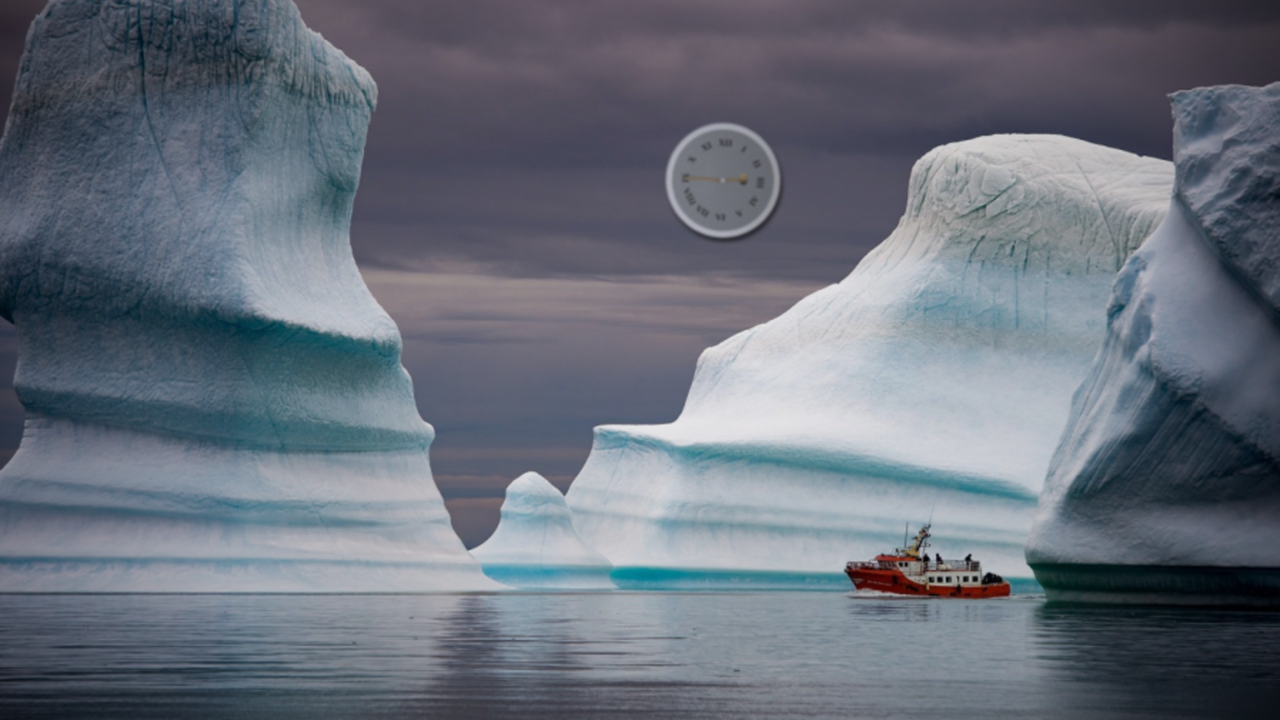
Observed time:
2:45
